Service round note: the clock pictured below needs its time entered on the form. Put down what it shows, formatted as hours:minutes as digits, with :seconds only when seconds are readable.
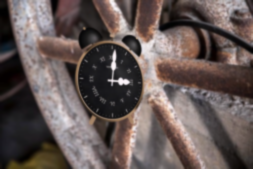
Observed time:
3:01
